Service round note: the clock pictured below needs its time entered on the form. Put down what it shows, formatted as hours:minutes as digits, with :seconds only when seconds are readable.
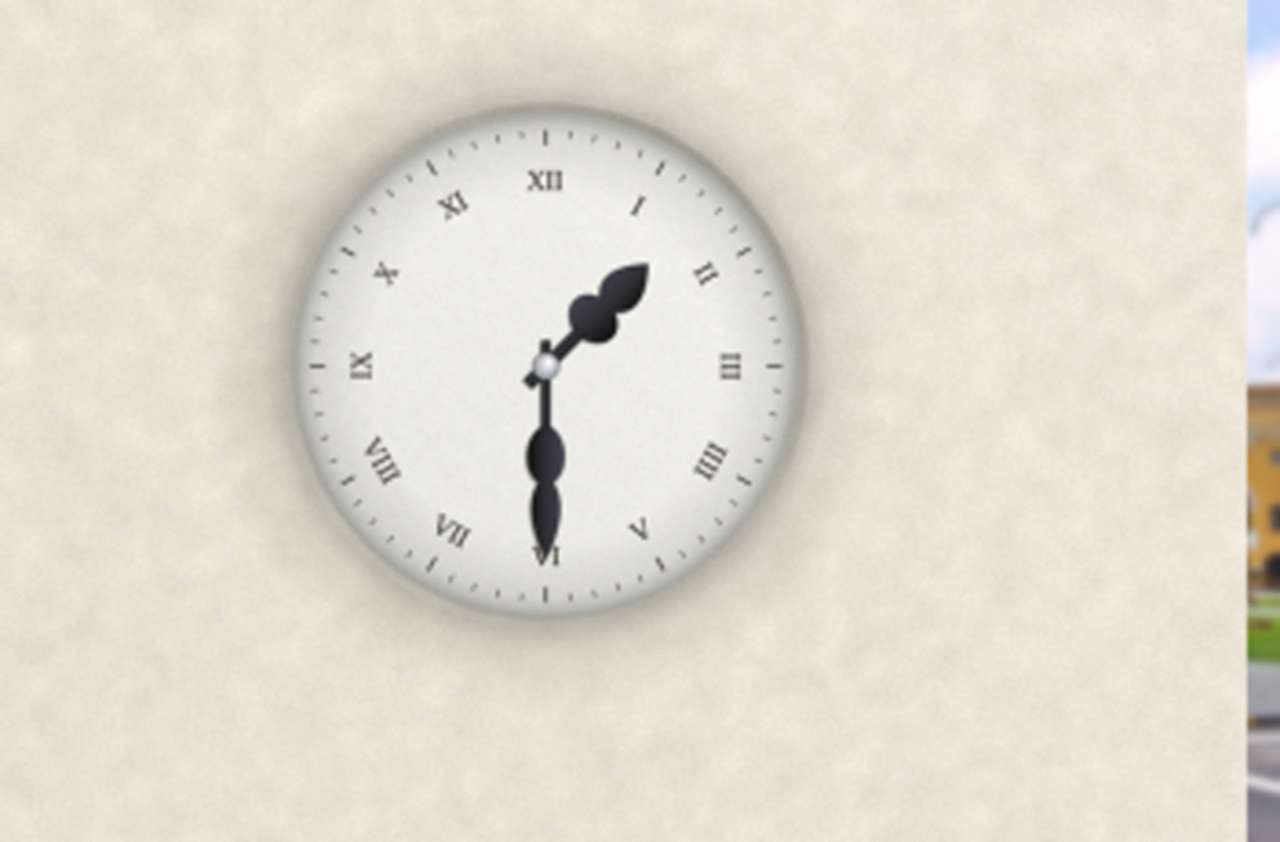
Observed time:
1:30
